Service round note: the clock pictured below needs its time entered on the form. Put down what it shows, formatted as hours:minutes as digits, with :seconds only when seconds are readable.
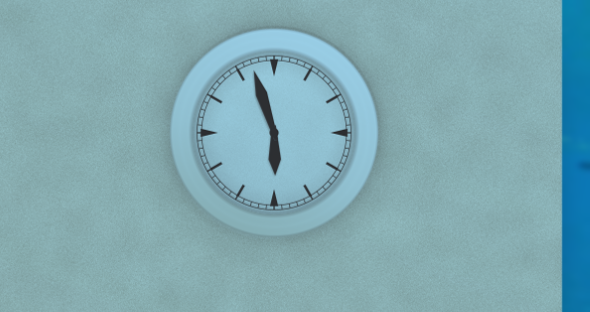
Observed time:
5:57
